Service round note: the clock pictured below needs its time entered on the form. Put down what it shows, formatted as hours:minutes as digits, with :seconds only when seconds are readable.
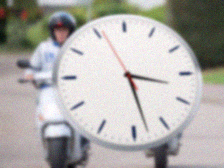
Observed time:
3:27:56
